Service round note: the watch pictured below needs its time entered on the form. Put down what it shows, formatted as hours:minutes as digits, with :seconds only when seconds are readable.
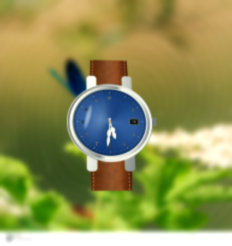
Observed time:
5:31
